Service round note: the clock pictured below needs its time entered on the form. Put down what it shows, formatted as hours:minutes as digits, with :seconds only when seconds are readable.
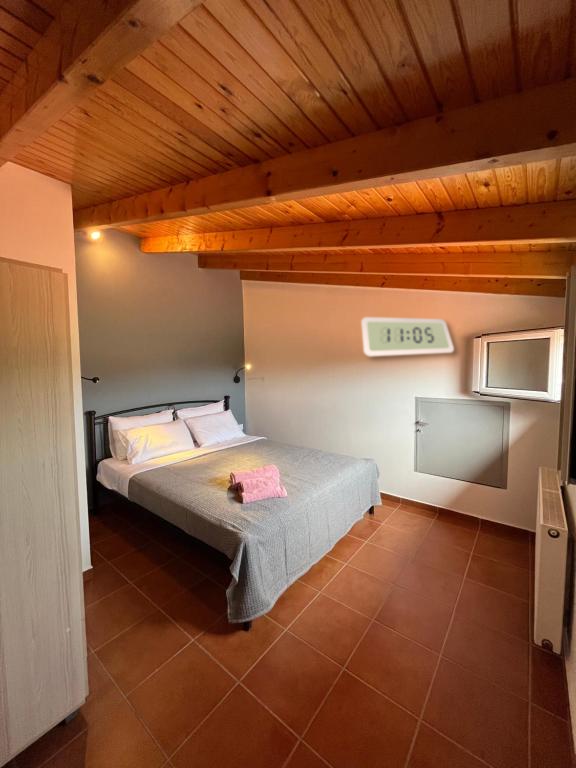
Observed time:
11:05
